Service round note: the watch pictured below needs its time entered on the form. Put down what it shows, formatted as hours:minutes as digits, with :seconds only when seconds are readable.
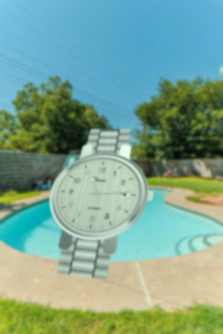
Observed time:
11:14
